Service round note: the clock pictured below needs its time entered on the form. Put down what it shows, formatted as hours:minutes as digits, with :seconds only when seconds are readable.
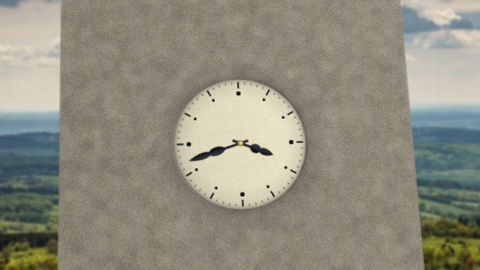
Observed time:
3:42
